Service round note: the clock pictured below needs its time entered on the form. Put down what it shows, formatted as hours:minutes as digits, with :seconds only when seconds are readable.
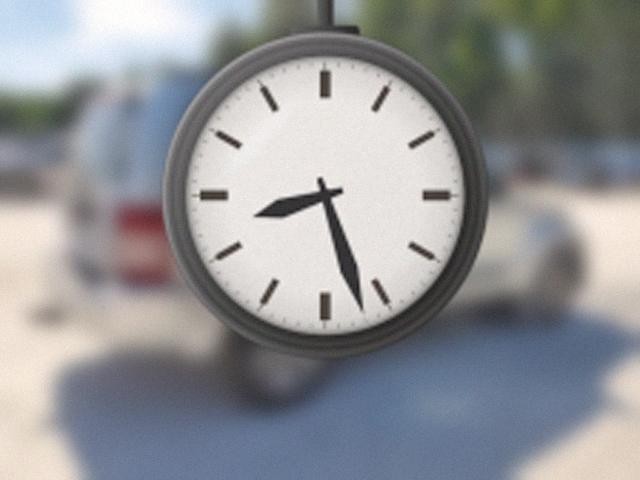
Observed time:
8:27
